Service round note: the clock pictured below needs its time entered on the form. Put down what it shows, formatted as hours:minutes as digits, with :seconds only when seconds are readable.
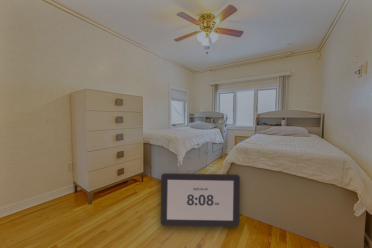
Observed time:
8:08
